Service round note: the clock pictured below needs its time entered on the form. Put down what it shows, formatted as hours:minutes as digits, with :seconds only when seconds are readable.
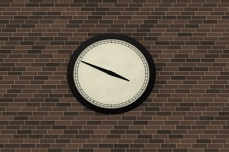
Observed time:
3:49
